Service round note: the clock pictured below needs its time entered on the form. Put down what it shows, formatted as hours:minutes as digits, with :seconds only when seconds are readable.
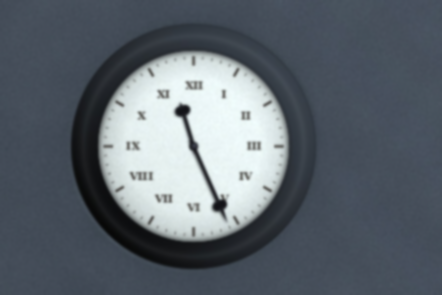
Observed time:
11:26
